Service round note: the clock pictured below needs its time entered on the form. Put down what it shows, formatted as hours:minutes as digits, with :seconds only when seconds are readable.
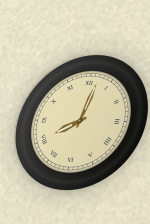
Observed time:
8:02
